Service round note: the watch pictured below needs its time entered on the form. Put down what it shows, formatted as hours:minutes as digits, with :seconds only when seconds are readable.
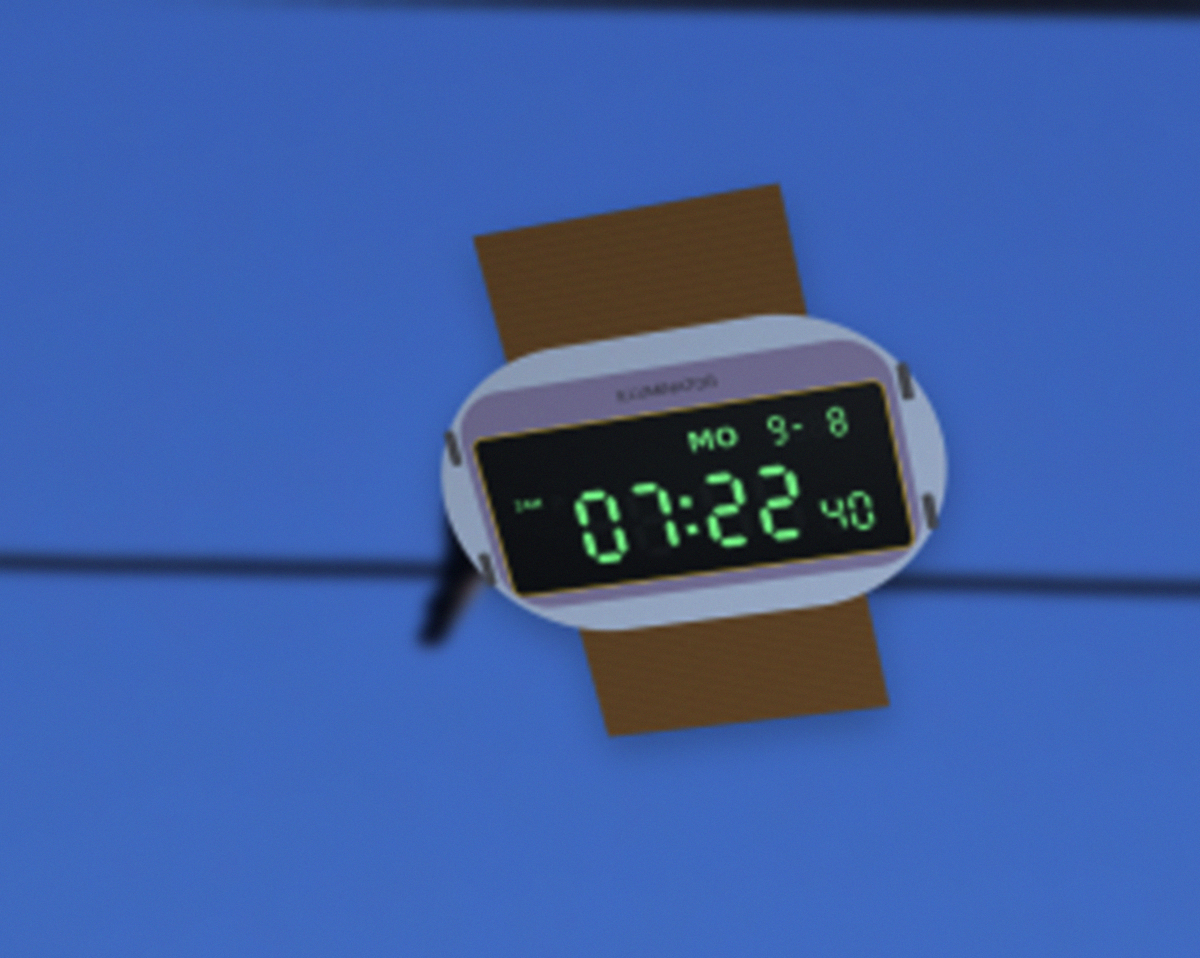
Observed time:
7:22:40
